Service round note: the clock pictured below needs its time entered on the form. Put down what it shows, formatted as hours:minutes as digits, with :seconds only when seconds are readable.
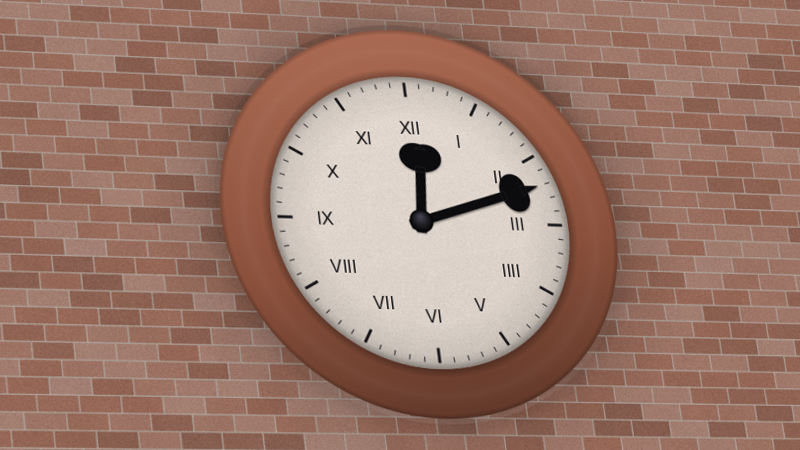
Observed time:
12:12
